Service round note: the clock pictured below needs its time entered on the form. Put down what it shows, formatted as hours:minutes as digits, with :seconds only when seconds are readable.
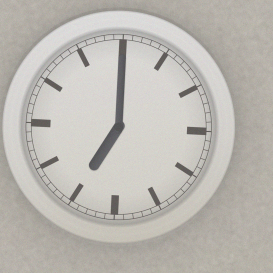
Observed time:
7:00
